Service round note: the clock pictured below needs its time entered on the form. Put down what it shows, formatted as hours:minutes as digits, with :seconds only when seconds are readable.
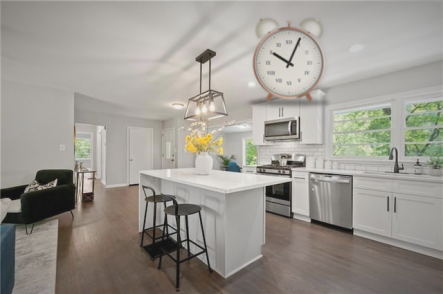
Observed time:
10:04
